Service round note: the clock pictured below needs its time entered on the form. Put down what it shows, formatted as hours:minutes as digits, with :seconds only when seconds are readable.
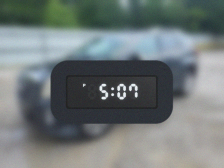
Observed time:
5:07
